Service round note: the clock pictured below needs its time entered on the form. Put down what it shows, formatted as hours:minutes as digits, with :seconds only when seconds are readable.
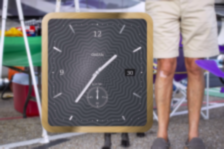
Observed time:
1:36
